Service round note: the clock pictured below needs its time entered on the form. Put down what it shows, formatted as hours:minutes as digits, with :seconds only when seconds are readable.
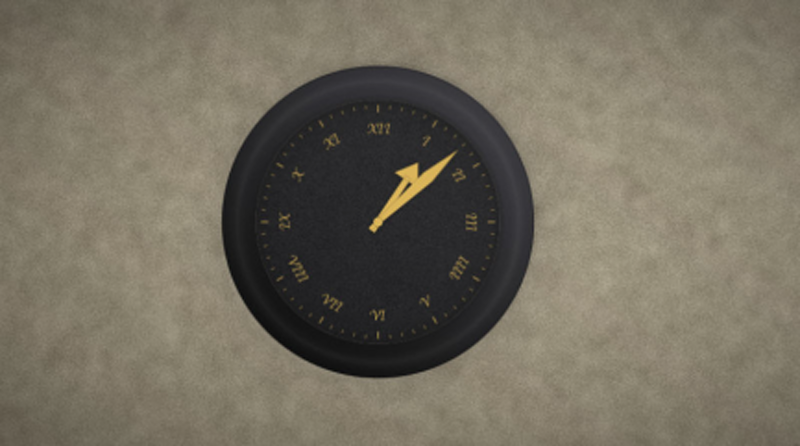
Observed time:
1:08
